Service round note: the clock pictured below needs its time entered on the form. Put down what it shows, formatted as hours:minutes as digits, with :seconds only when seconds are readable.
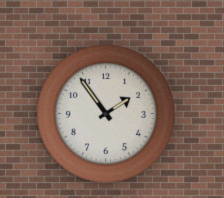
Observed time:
1:54
